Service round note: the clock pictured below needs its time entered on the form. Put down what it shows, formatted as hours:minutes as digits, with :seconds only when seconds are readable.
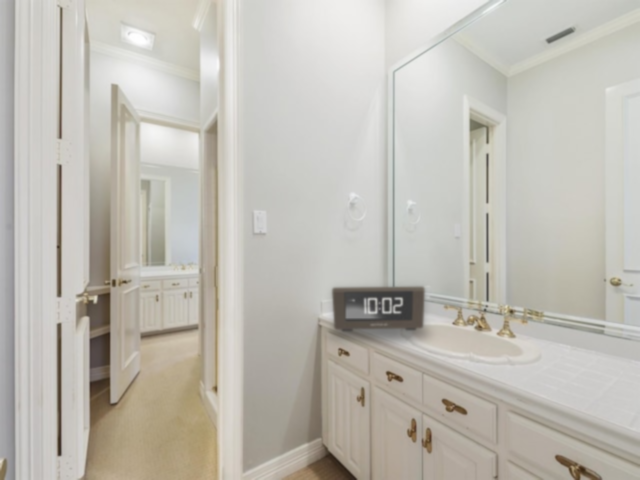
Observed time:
10:02
